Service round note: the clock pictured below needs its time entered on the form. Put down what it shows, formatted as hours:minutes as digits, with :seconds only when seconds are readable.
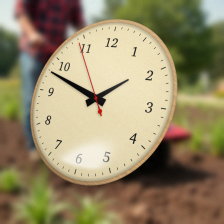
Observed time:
1:47:54
